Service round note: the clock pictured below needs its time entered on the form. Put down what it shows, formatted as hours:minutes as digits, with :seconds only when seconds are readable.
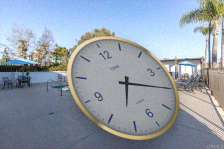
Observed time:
7:20
